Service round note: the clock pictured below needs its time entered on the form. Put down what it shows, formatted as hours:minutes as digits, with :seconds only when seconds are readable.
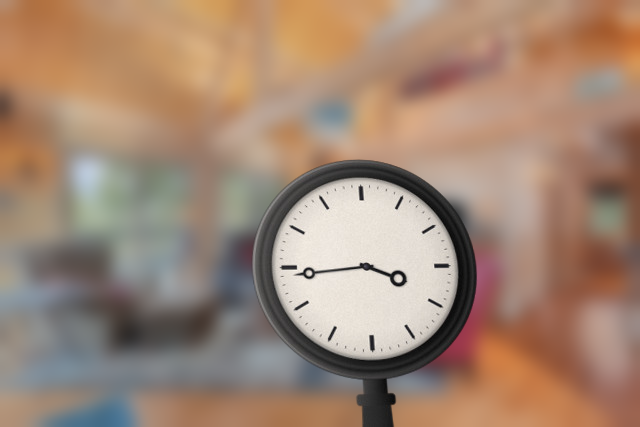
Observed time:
3:44
